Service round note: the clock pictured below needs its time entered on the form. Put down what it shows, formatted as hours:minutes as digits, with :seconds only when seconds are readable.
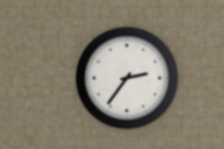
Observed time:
2:36
